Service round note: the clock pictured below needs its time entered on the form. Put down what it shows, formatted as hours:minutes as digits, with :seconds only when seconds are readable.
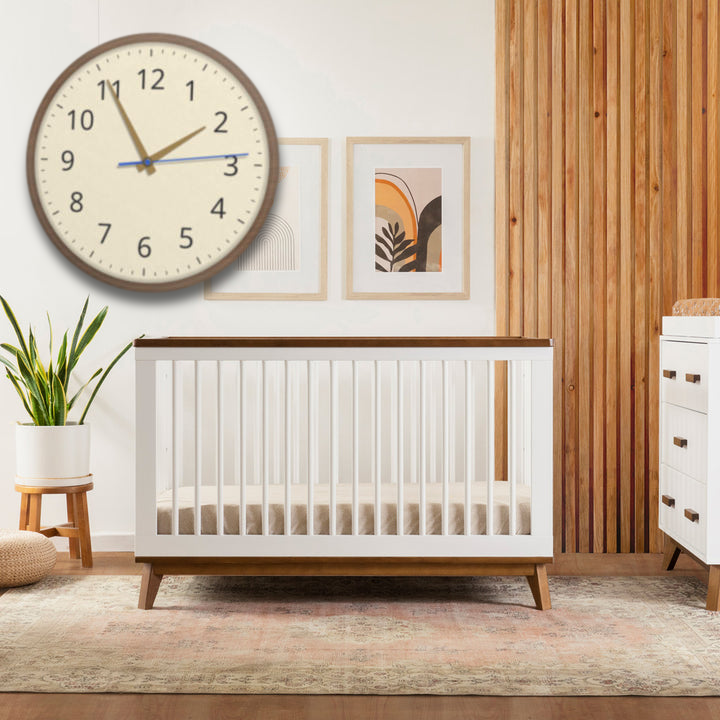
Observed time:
1:55:14
